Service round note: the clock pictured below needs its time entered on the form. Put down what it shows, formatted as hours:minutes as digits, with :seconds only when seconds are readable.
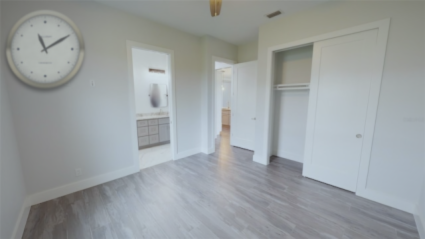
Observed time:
11:10
